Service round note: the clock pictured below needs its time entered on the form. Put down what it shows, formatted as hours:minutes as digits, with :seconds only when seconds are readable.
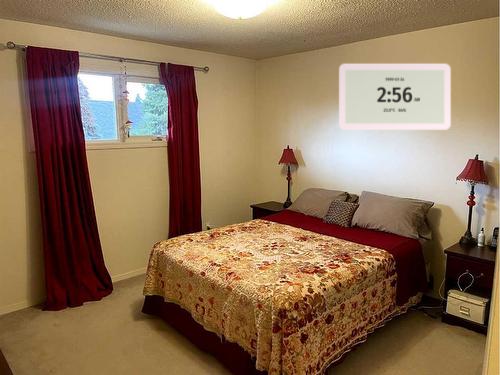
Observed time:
2:56
